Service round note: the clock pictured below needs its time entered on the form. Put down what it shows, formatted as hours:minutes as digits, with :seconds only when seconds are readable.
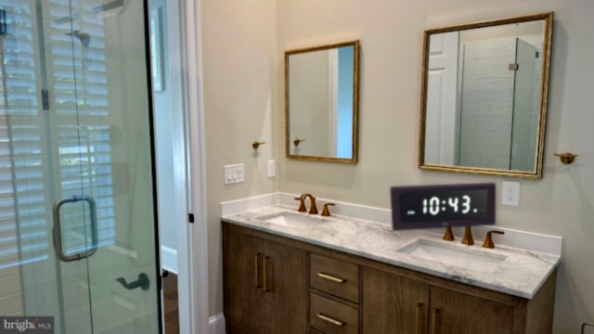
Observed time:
10:43
